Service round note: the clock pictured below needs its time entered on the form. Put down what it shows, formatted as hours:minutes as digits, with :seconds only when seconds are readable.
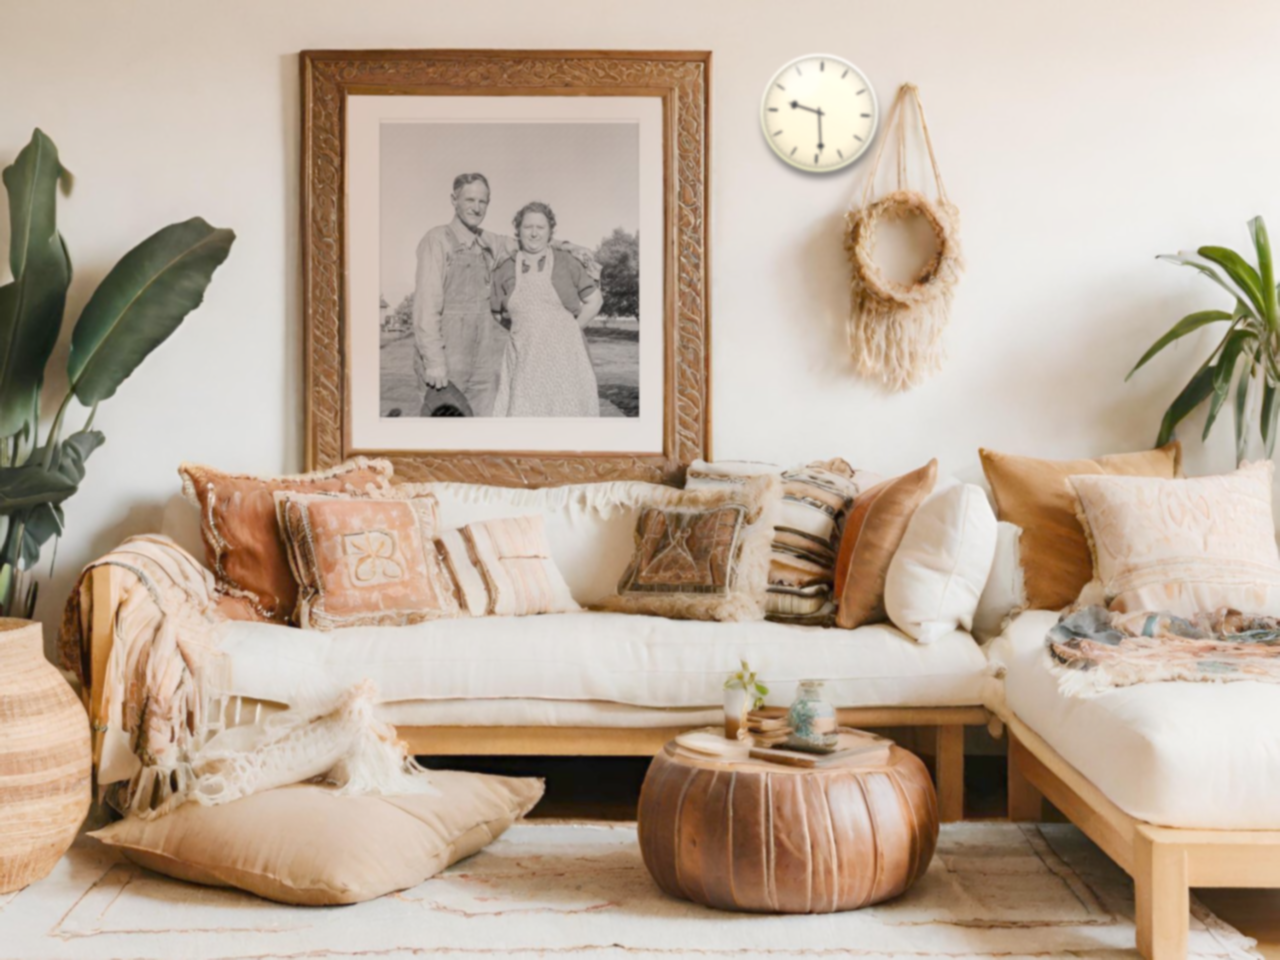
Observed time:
9:29
